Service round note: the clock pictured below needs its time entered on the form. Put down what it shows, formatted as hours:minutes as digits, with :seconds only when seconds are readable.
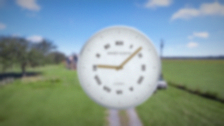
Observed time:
9:08
